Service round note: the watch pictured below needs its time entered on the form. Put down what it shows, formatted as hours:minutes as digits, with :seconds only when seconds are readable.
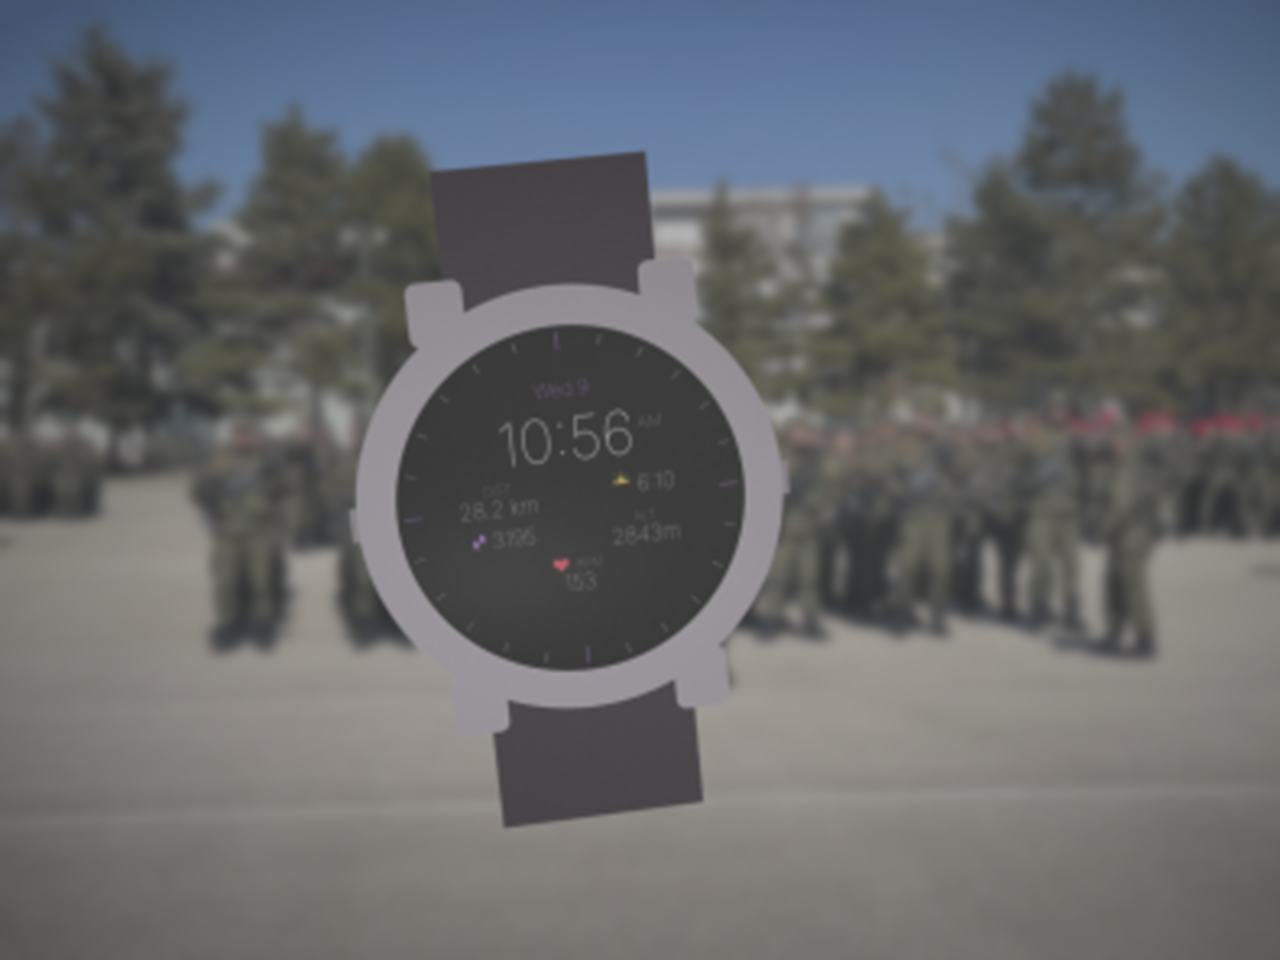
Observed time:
10:56
